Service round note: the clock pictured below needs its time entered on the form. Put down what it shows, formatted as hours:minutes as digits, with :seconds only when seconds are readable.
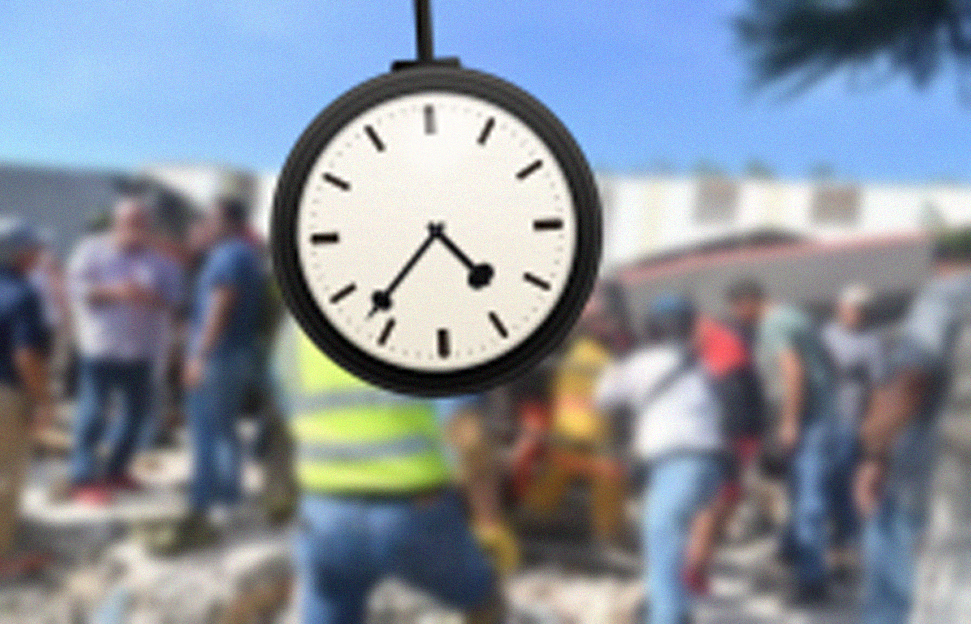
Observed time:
4:37
